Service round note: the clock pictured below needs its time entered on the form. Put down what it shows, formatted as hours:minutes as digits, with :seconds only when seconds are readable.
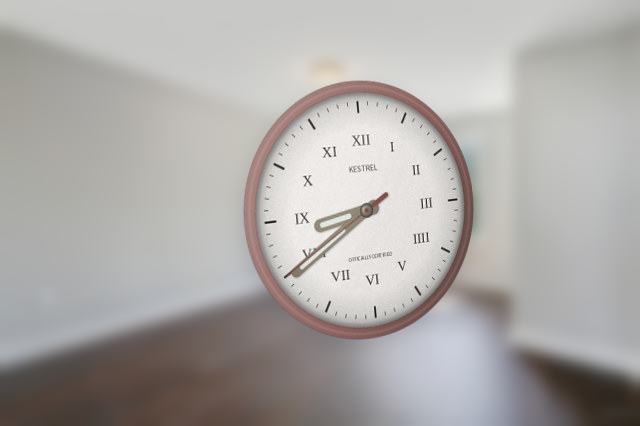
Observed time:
8:39:40
